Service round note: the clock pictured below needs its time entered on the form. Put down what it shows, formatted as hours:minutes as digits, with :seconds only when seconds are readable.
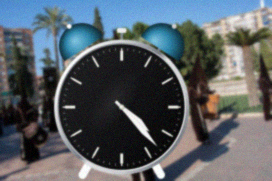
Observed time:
4:23
